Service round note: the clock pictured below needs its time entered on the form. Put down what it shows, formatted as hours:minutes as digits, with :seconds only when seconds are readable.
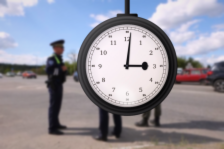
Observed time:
3:01
